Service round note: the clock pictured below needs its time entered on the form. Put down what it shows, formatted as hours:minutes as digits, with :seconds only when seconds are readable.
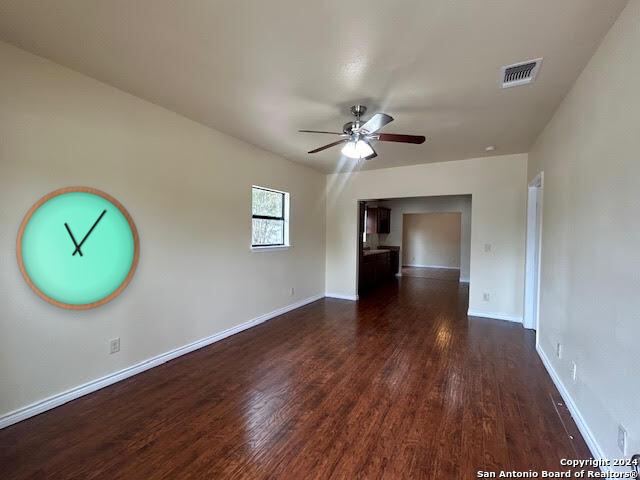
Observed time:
11:06
